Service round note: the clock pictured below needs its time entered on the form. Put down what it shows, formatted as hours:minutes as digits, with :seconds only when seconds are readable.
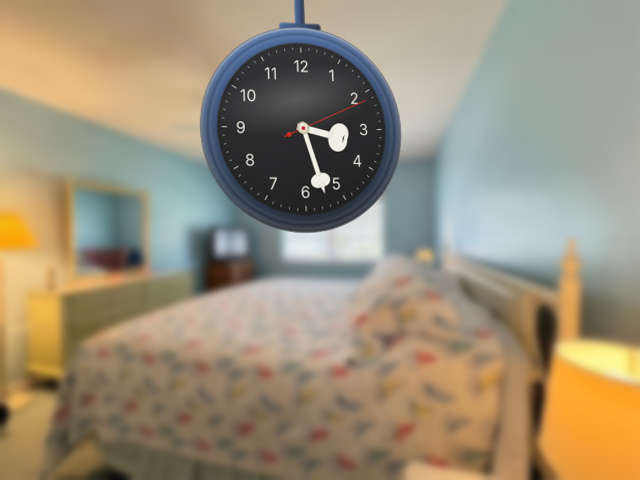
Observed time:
3:27:11
